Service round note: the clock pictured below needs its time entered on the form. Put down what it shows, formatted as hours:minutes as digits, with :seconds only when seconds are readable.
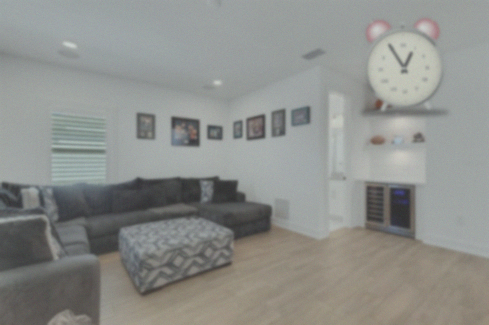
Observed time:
12:55
